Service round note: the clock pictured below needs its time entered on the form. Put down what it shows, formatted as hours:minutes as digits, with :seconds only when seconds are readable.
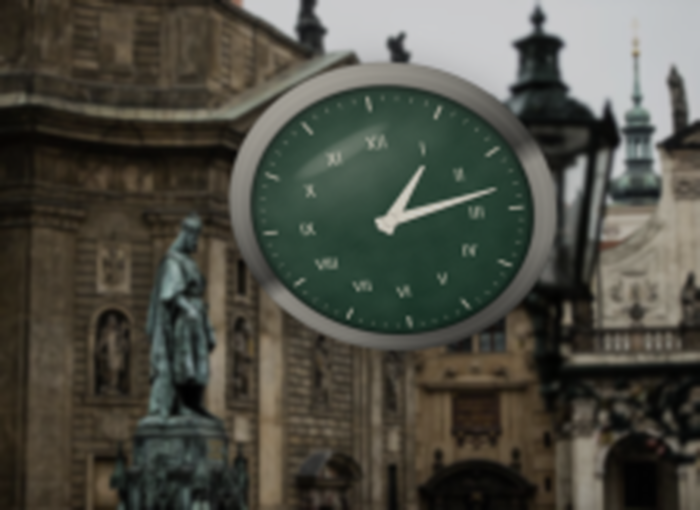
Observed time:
1:13
